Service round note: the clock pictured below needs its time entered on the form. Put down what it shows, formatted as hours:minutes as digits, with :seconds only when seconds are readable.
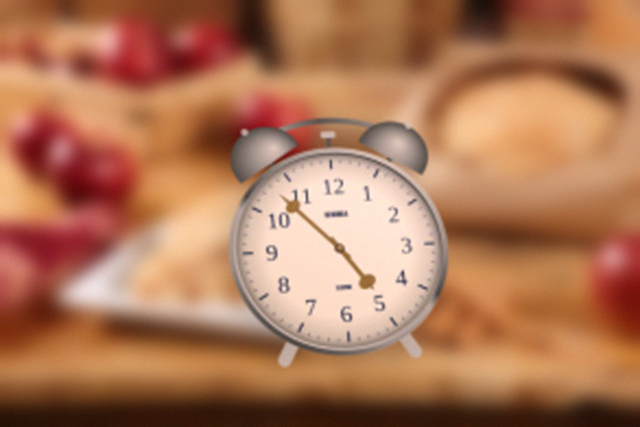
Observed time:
4:53
